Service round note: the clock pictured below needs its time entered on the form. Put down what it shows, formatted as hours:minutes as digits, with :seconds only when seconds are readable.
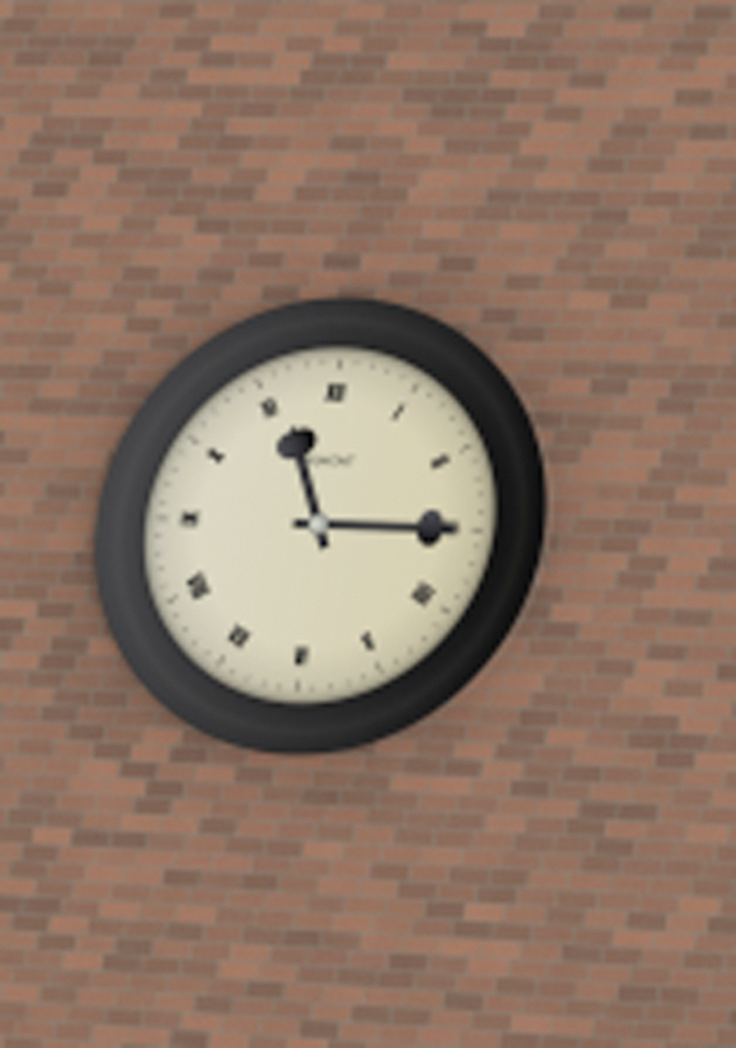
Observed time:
11:15
